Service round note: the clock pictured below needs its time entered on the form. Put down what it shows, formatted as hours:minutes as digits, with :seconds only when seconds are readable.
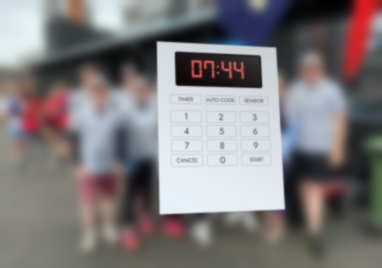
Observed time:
7:44
